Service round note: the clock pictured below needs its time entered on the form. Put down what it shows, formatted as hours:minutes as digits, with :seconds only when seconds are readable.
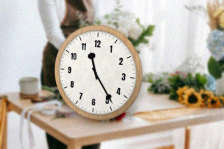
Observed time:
11:24
